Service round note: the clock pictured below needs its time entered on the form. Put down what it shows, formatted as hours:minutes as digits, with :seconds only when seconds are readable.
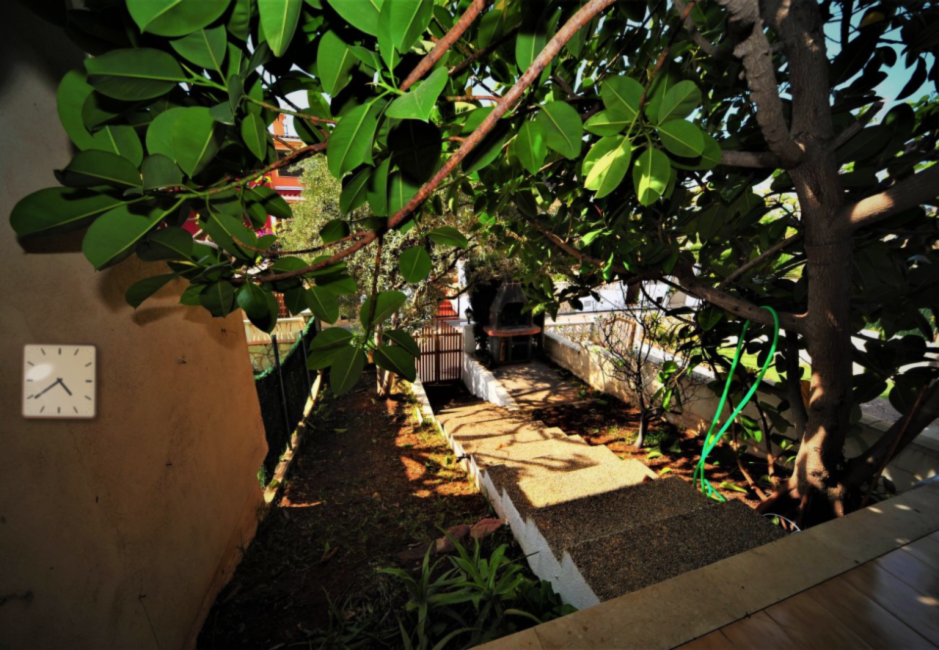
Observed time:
4:39
